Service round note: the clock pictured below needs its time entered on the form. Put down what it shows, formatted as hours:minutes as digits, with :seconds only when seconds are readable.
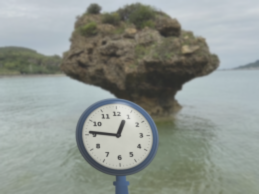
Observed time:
12:46
